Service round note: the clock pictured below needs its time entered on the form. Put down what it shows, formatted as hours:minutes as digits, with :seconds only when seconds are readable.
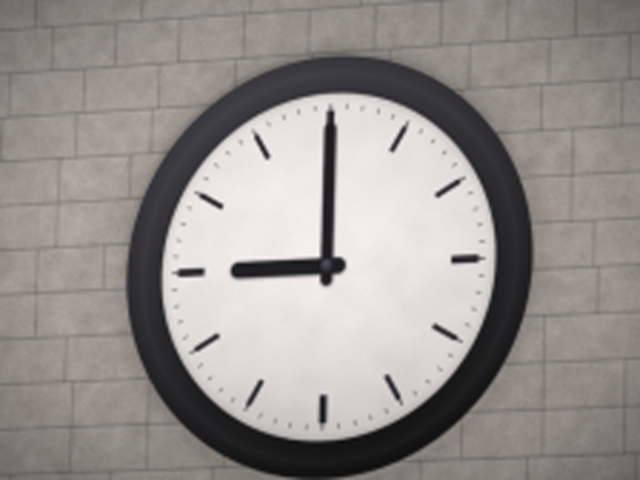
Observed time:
9:00
